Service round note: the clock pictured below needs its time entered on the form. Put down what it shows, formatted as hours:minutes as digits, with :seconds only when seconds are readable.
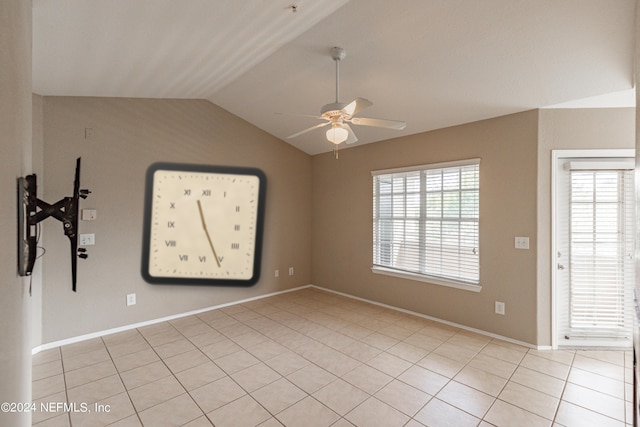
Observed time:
11:26
